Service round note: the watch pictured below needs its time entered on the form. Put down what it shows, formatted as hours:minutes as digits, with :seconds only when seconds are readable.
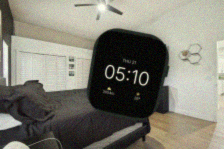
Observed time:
5:10
